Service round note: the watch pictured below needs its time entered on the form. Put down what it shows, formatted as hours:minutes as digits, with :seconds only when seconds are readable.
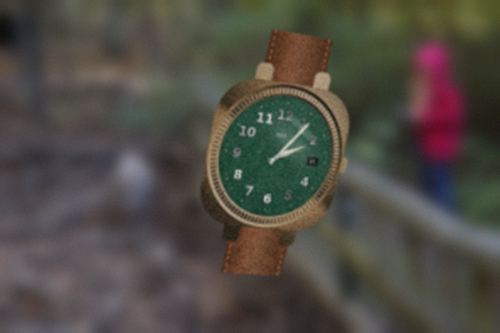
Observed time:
2:06
